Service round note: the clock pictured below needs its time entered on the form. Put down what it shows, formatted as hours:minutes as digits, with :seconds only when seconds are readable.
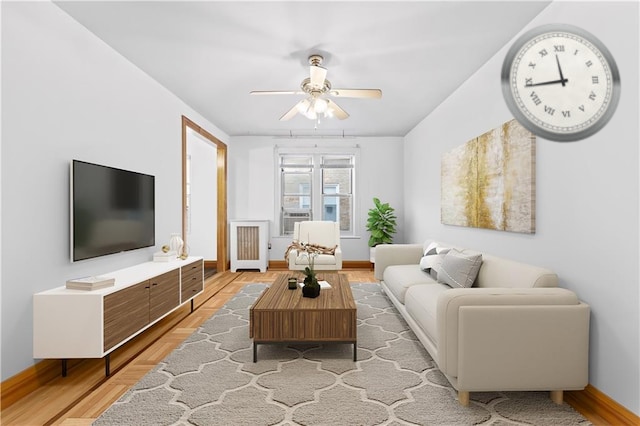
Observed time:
11:44
